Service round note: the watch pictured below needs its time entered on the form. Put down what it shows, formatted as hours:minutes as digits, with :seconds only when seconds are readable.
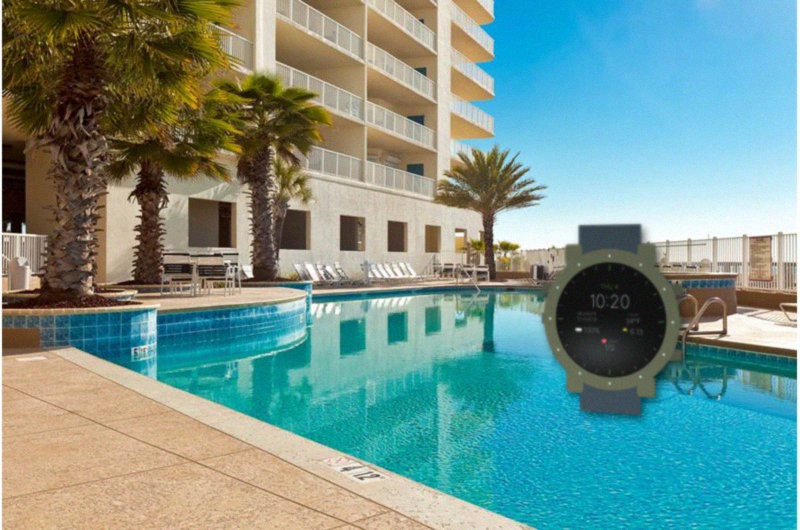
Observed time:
10:20
